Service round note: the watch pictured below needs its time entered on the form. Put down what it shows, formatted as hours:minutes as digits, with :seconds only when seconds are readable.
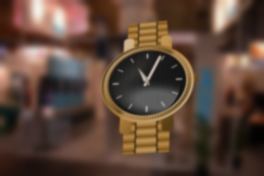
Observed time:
11:04
